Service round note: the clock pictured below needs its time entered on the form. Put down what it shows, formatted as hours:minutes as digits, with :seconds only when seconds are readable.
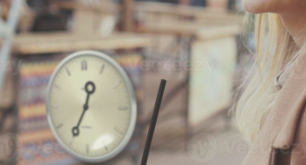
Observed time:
12:35
